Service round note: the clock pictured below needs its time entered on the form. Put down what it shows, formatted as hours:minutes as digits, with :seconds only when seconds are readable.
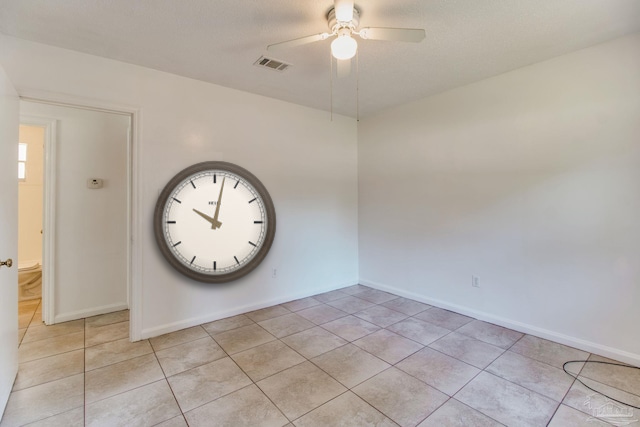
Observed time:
10:02
